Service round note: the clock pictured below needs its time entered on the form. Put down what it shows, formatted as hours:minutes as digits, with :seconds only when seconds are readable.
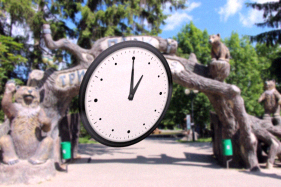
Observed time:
1:00
